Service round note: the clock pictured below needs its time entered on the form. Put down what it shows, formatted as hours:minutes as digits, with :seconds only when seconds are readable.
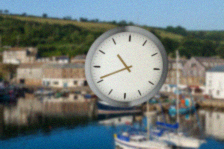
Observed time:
10:41
